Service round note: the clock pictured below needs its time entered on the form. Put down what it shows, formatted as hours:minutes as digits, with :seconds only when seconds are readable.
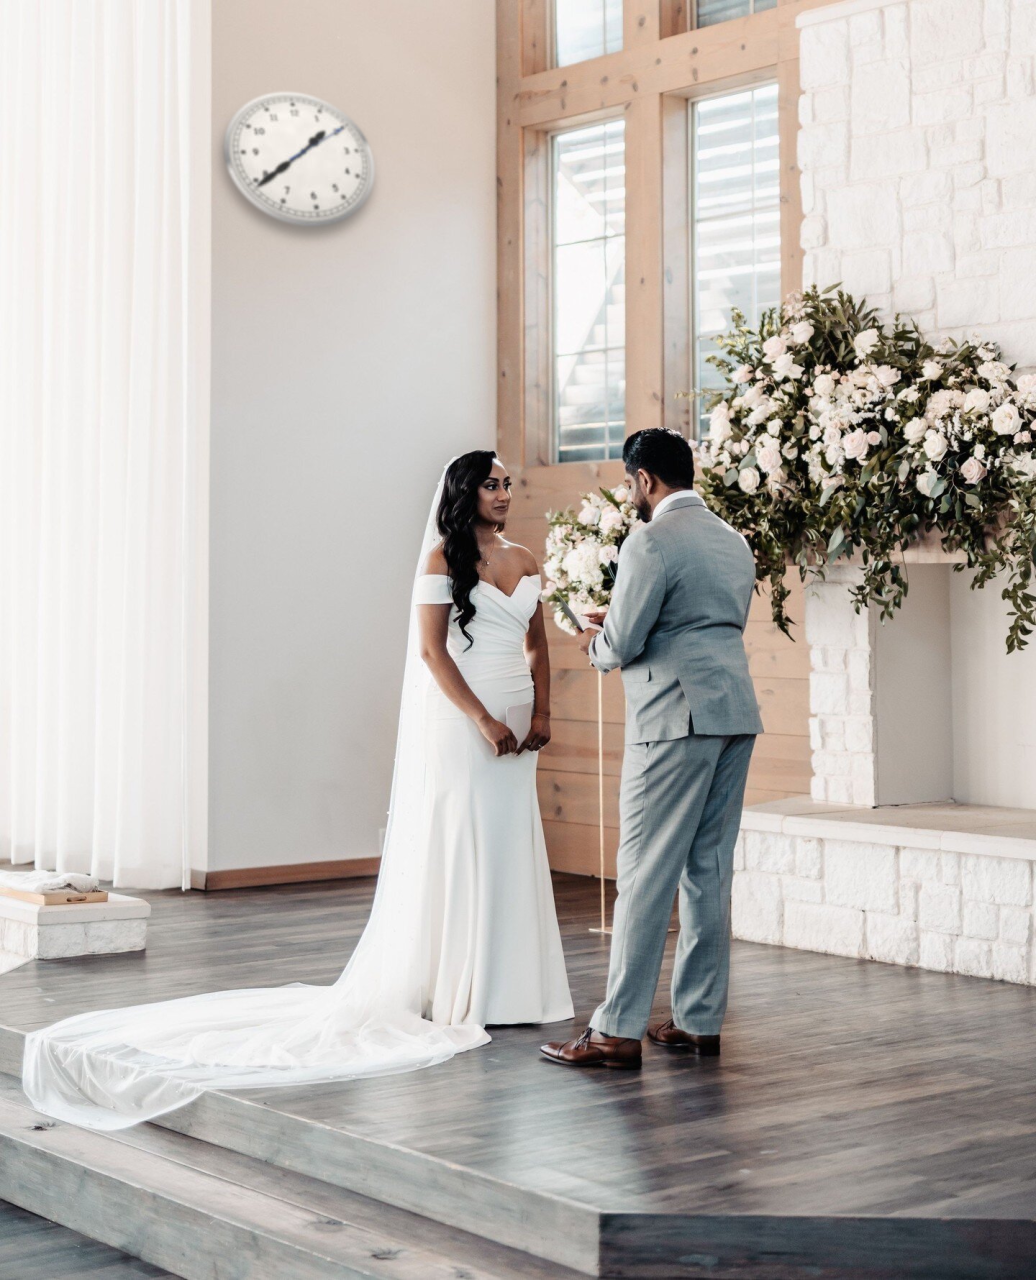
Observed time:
1:39:10
